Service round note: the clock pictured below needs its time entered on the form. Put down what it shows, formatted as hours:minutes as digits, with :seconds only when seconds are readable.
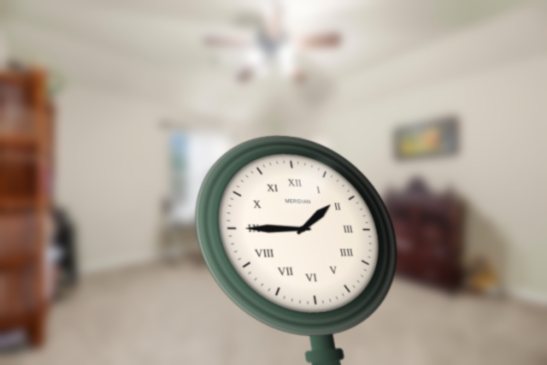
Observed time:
1:45
